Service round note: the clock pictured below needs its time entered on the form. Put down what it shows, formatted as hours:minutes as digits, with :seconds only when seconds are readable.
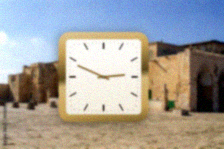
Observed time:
2:49
